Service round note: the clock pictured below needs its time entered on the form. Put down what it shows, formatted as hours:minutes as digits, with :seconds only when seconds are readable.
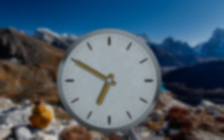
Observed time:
6:50
